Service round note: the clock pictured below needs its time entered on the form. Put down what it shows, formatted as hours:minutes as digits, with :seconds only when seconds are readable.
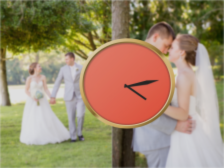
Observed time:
4:13
